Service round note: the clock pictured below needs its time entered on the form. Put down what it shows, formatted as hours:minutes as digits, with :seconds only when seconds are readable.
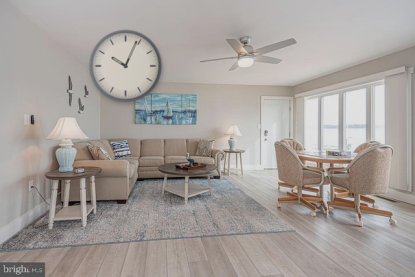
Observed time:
10:04
